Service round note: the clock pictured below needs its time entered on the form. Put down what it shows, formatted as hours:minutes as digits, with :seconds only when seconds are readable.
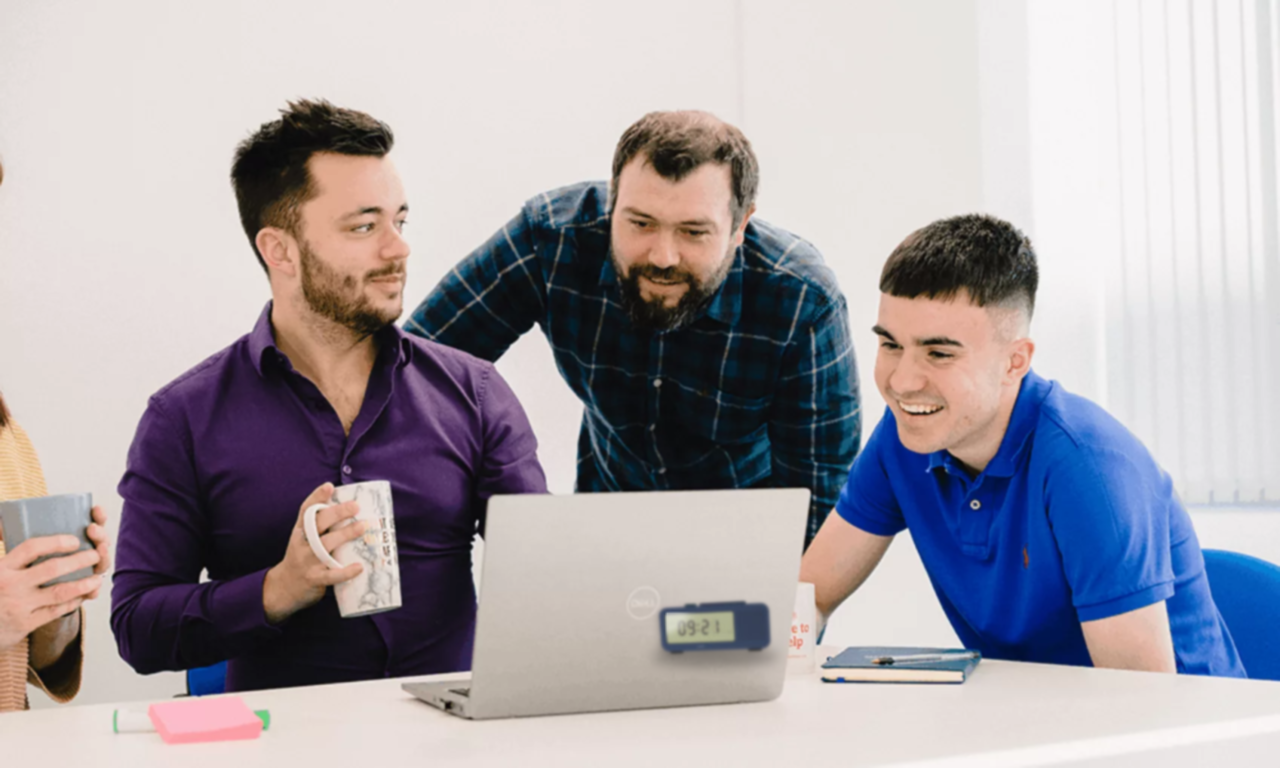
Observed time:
9:21
